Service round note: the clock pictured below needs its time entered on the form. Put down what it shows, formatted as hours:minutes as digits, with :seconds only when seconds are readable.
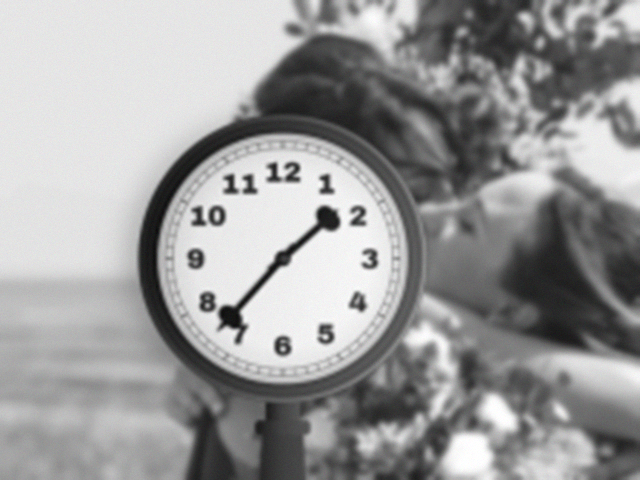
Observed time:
1:37
